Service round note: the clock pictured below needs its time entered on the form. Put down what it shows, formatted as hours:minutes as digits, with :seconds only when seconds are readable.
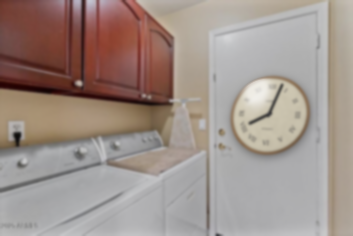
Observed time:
8:03
